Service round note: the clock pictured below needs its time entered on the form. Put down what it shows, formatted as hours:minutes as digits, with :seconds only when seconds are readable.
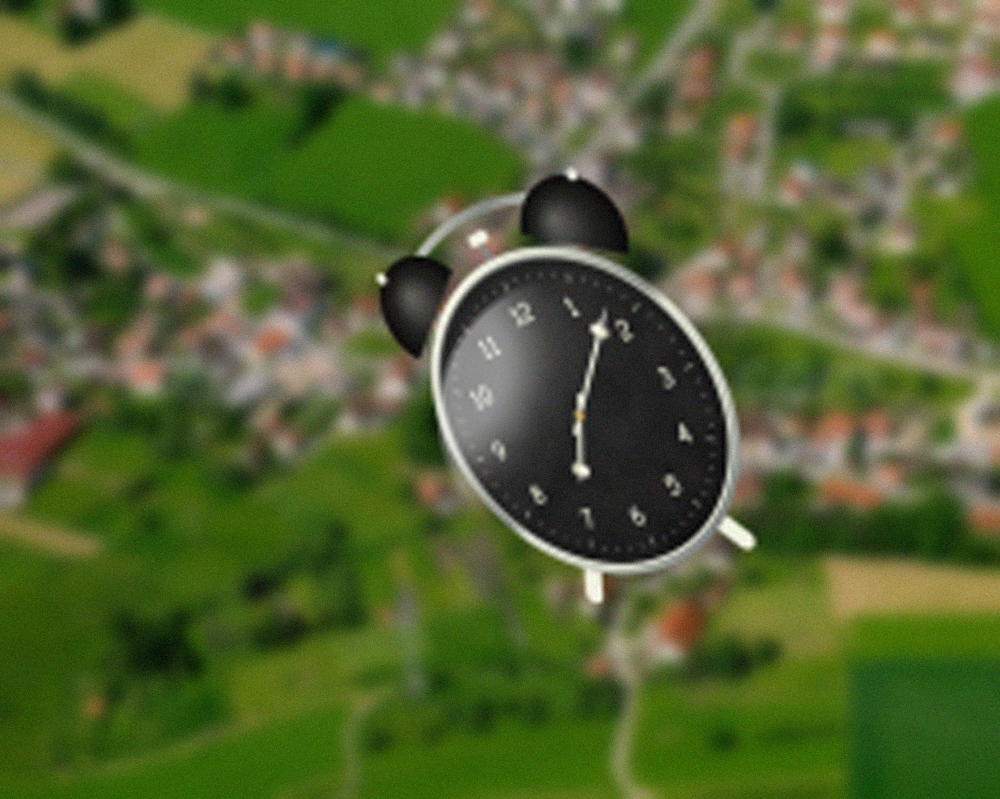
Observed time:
7:08
